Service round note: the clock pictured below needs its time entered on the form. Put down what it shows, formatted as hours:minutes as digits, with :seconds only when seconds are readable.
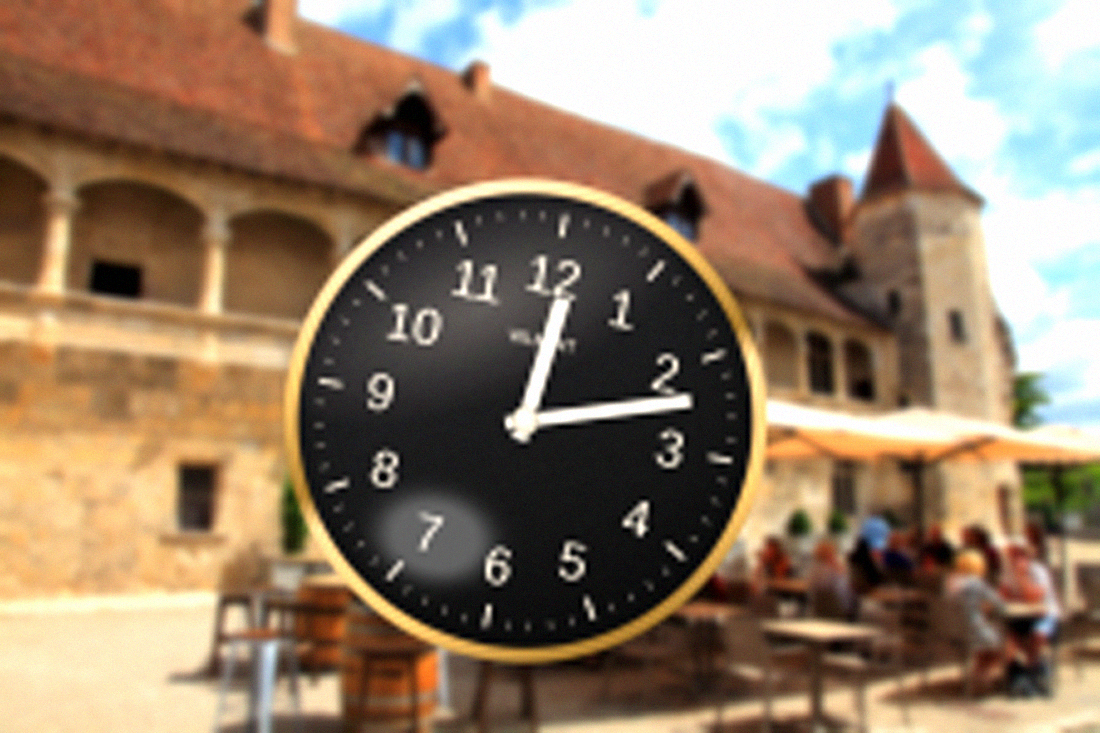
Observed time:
12:12
